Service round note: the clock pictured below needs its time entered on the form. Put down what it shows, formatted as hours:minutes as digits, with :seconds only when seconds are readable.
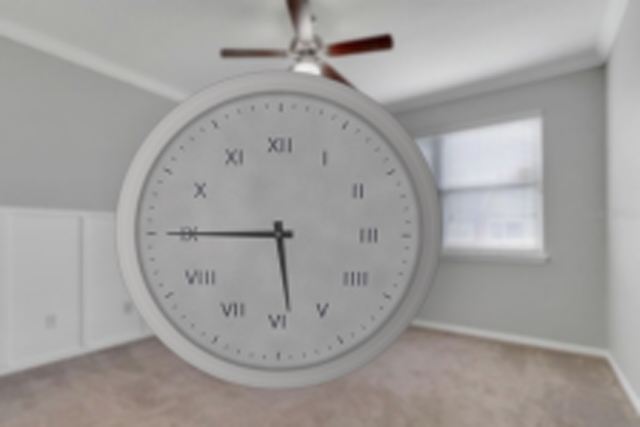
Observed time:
5:45
